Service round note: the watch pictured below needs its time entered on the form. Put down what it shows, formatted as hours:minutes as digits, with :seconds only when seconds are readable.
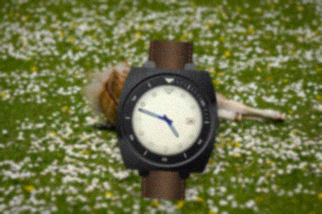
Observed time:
4:48
